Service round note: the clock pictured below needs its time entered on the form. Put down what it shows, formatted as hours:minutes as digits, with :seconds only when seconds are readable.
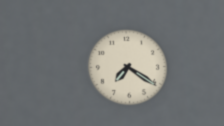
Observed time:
7:21
